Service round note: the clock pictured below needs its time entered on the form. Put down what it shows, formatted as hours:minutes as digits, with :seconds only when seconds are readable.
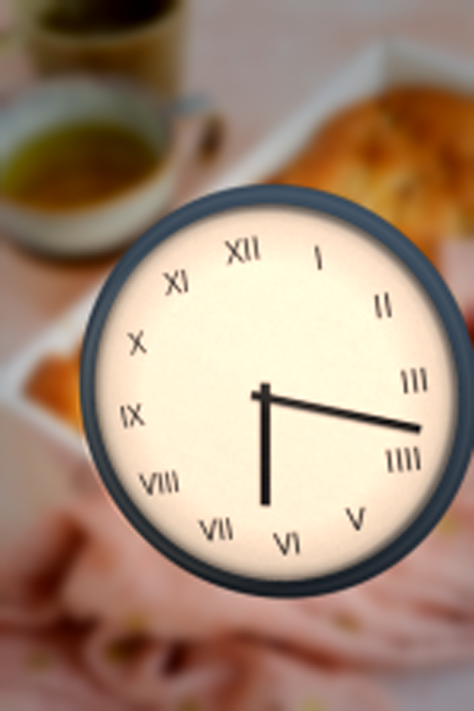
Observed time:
6:18
